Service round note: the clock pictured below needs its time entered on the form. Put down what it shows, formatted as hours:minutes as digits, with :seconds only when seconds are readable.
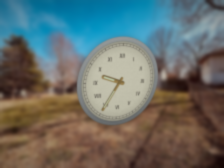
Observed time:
9:35
